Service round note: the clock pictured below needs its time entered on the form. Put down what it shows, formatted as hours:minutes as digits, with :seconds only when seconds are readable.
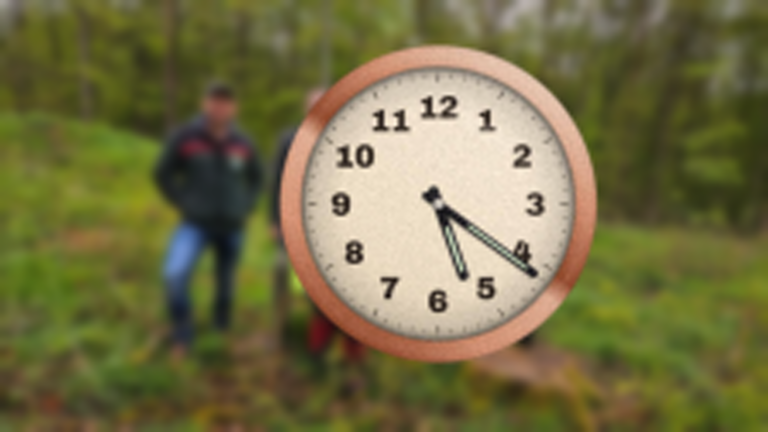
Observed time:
5:21
